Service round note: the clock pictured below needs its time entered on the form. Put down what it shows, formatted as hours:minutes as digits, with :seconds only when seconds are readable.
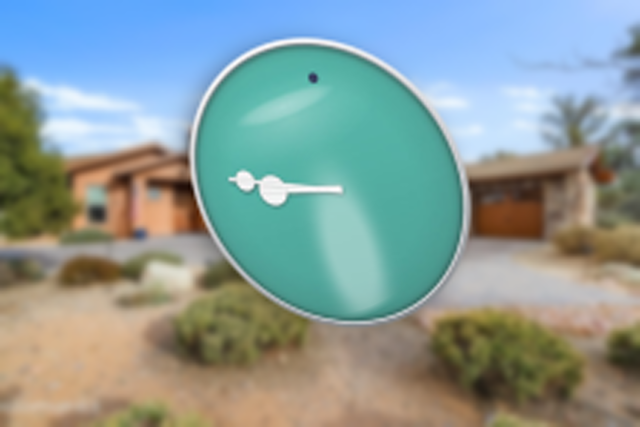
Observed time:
8:45
